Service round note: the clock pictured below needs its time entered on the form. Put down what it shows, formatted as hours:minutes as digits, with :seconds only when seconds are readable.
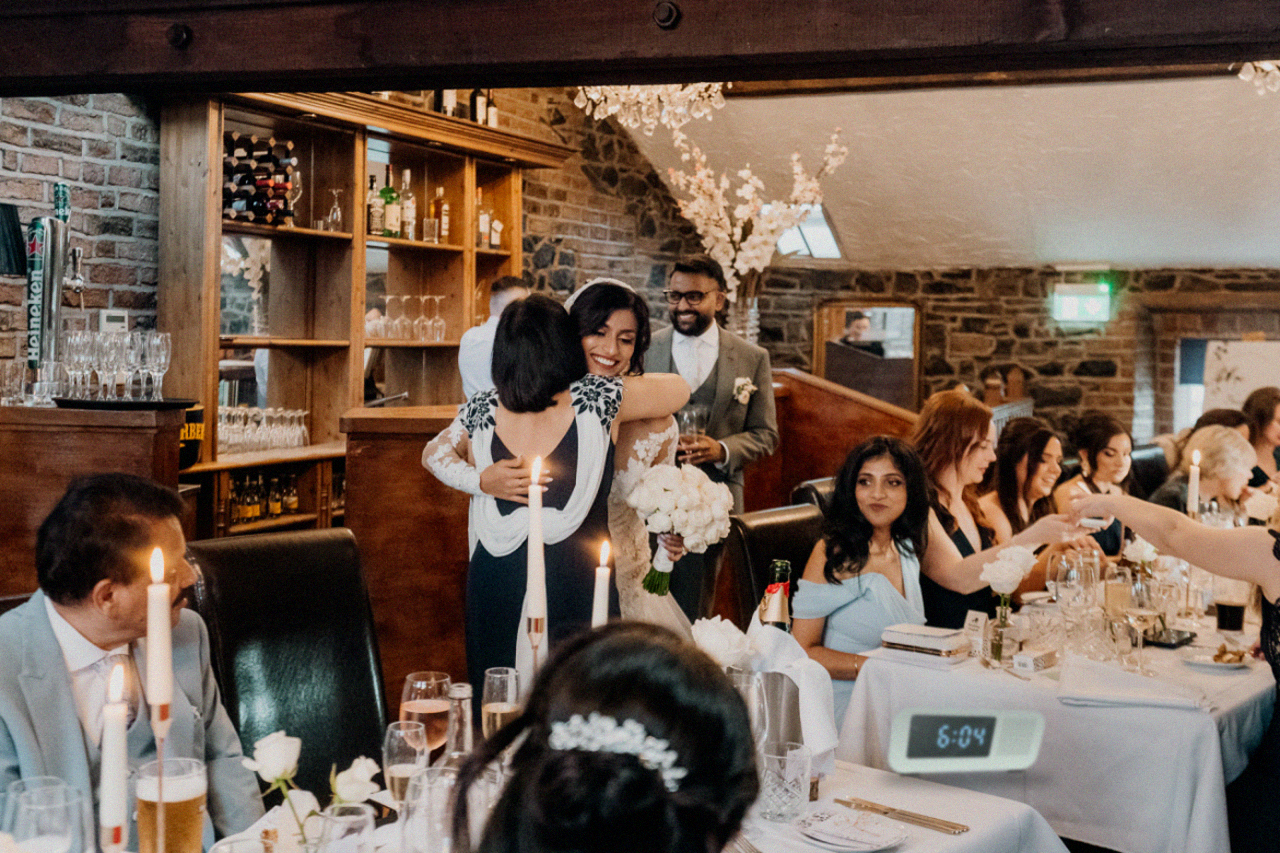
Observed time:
6:04
